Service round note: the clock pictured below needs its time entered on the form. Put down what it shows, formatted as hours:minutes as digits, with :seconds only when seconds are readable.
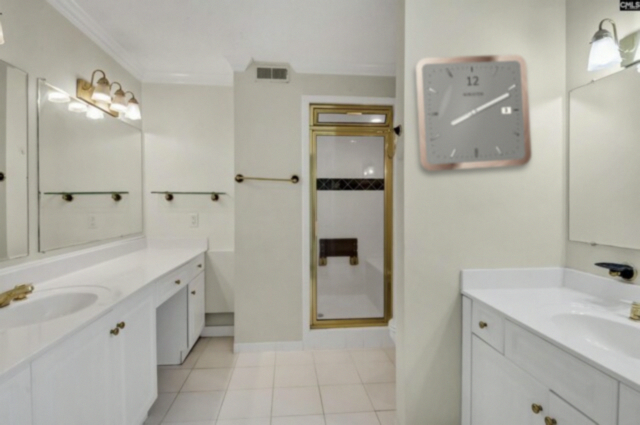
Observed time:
8:11
